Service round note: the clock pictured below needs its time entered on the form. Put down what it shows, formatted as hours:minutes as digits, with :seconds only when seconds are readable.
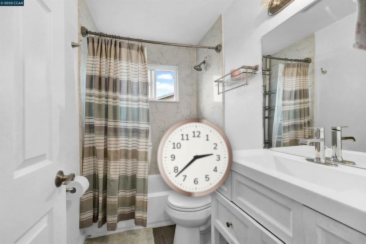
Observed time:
2:38
